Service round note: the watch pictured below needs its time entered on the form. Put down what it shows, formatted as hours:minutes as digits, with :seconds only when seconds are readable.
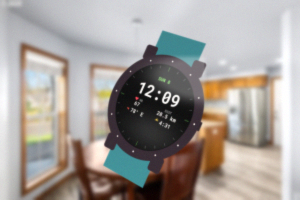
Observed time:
12:09
